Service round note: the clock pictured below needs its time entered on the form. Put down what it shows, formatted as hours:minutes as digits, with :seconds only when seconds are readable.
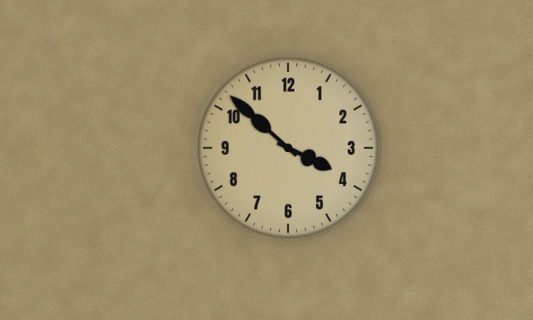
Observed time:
3:52
